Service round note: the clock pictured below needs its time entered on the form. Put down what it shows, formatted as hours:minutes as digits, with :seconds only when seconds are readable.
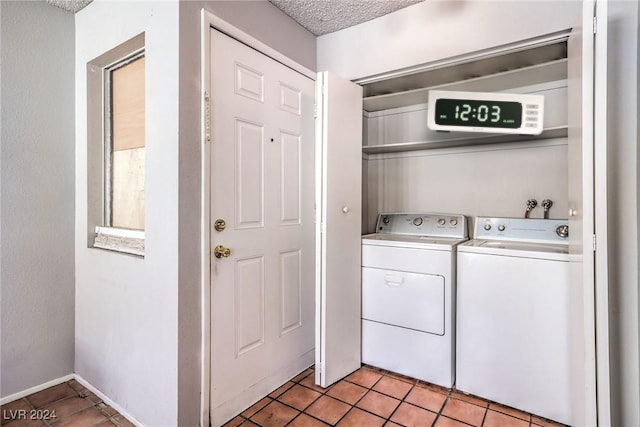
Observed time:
12:03
